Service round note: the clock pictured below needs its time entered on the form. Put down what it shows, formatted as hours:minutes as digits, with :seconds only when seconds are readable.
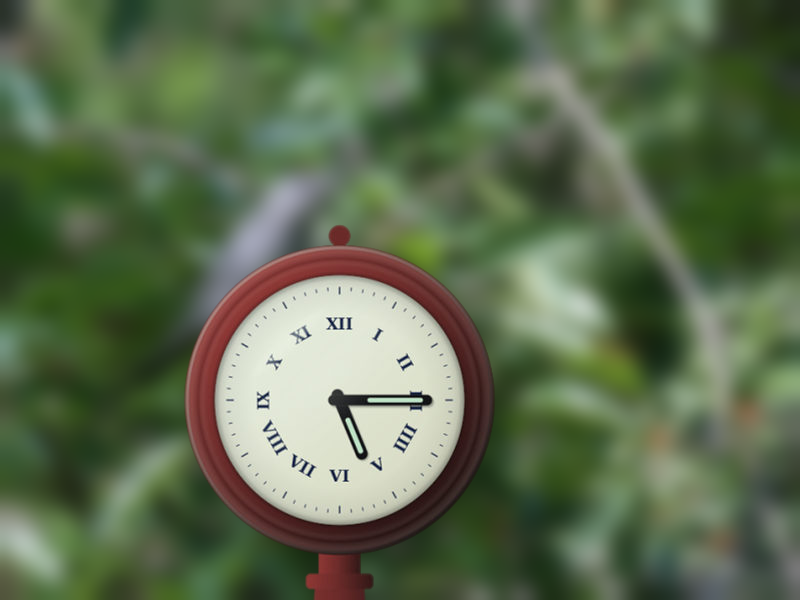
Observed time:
5:15
